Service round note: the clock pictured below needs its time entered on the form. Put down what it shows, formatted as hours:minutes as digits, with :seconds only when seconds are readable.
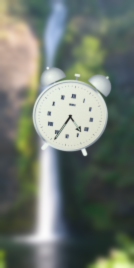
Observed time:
4:34
